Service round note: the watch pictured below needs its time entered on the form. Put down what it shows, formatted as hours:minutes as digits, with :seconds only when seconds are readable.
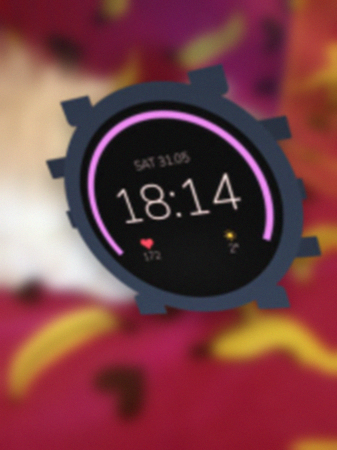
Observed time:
18:14
